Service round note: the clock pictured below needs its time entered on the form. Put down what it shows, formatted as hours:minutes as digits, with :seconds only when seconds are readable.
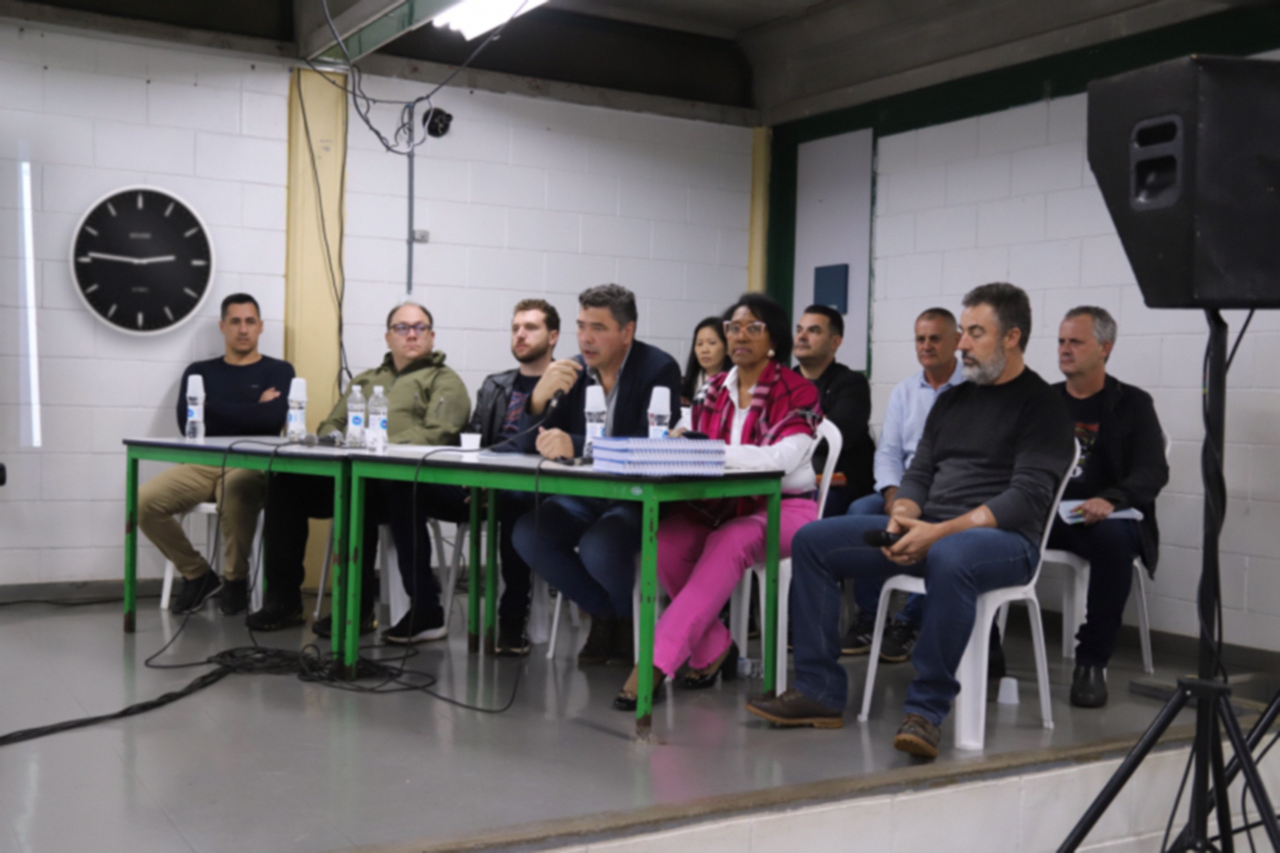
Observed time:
2:46
